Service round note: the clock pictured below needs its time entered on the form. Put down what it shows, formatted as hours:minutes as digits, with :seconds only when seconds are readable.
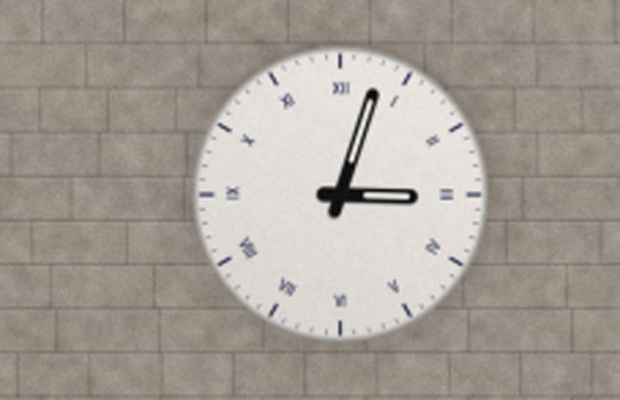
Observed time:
3:03
